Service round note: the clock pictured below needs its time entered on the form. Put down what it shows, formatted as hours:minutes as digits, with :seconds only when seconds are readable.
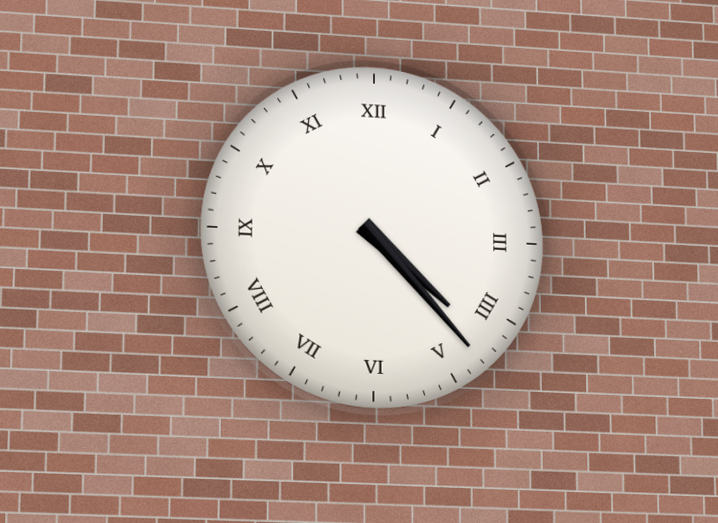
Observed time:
4:23
